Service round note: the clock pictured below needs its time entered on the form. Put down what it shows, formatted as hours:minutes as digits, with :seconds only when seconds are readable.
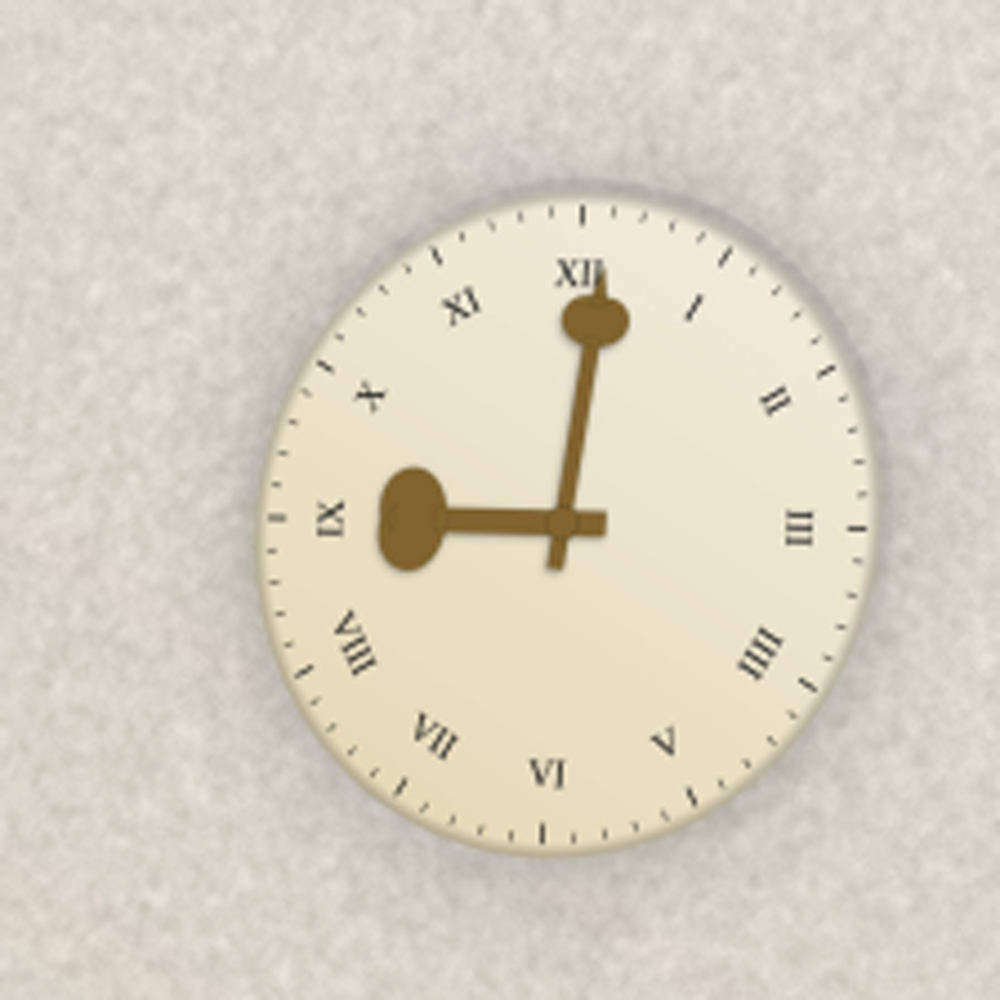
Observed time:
9:01
